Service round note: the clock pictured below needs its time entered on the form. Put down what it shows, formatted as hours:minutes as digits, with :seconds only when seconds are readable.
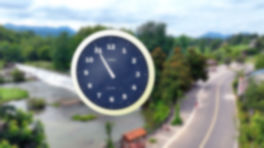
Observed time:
10:55
